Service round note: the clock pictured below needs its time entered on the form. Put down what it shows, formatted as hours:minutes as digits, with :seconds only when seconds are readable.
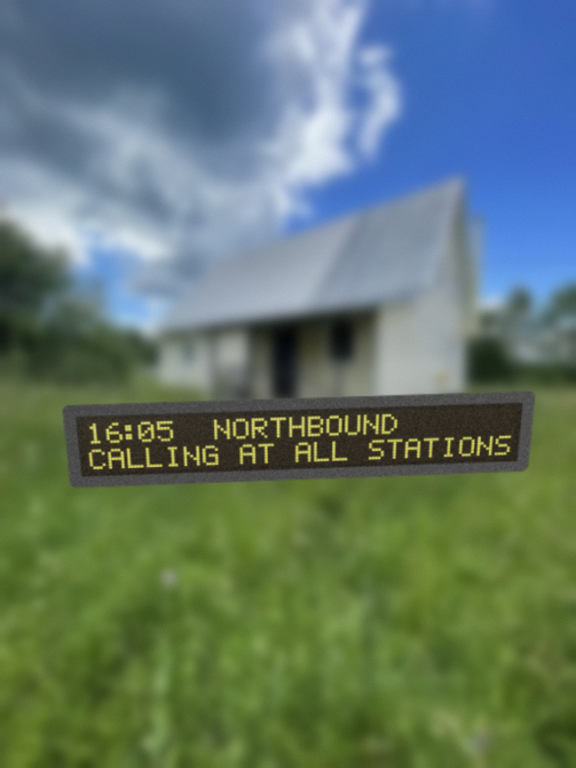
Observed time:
16:05
